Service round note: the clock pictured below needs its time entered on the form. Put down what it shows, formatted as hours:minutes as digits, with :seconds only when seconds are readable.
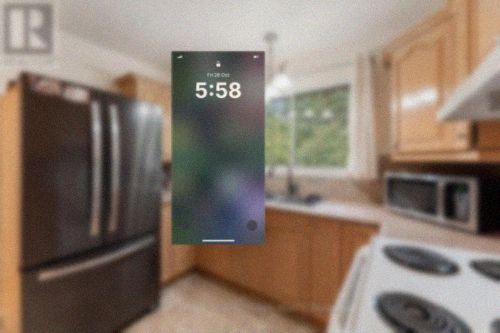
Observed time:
5:58
